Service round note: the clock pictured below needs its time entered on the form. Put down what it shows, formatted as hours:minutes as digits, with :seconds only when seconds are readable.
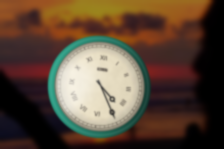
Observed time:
4:25
